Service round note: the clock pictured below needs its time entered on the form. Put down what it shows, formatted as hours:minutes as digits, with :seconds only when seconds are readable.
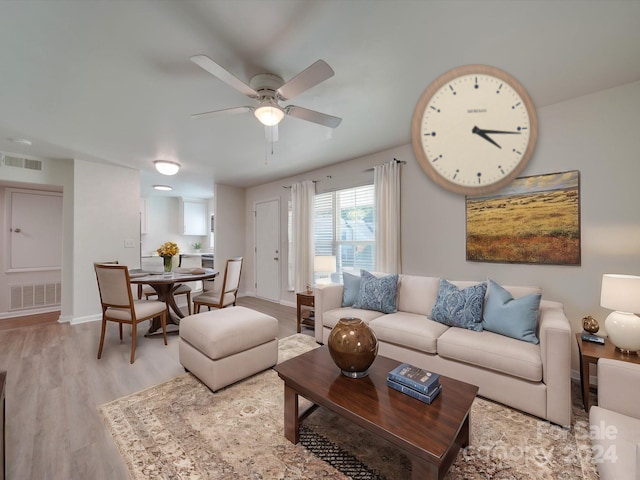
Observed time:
4:16
